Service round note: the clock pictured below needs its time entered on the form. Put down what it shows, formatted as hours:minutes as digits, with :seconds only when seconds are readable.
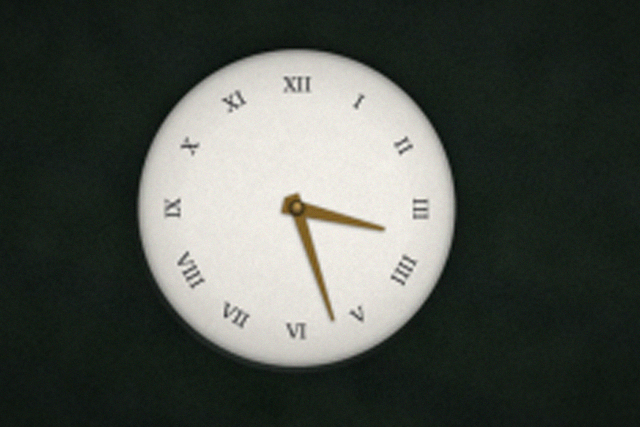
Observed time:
3:27
